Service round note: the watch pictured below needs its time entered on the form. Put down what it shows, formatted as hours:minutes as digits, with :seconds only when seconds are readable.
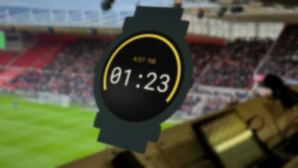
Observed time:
1:23
